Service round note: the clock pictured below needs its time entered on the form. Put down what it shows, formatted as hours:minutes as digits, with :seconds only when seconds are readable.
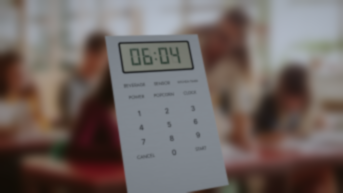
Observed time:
6:04
